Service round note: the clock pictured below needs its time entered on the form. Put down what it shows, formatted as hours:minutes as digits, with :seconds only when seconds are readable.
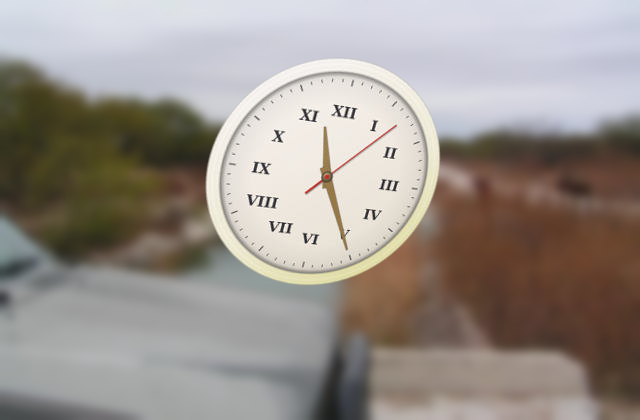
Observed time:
11:25:07
